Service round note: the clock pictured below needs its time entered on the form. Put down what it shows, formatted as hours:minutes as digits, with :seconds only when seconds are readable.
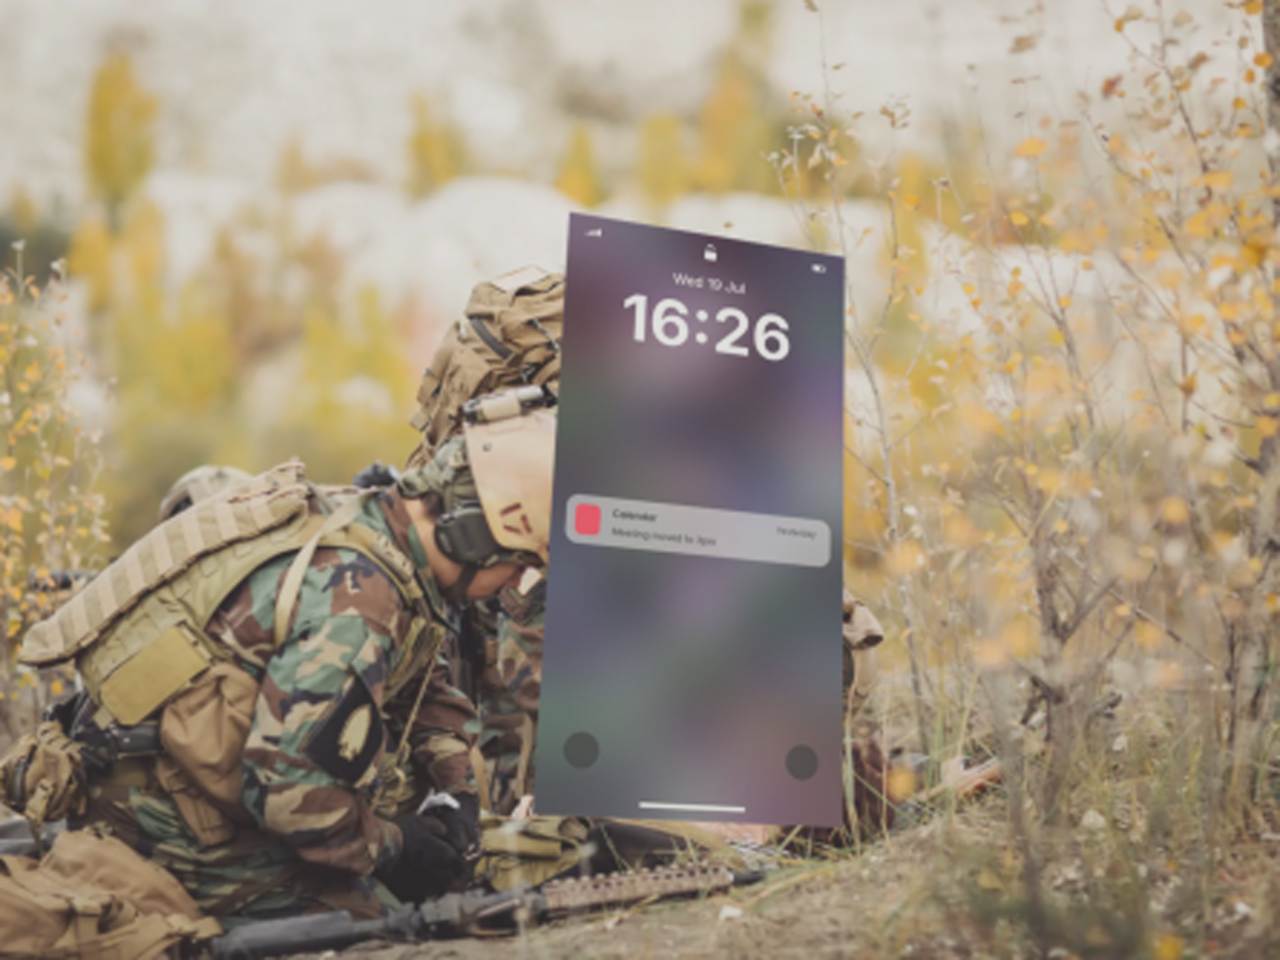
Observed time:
16:26
